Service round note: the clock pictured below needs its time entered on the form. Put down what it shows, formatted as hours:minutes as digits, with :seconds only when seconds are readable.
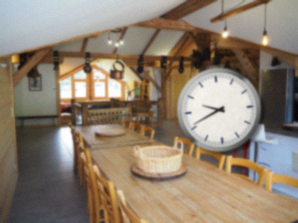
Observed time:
9:41
